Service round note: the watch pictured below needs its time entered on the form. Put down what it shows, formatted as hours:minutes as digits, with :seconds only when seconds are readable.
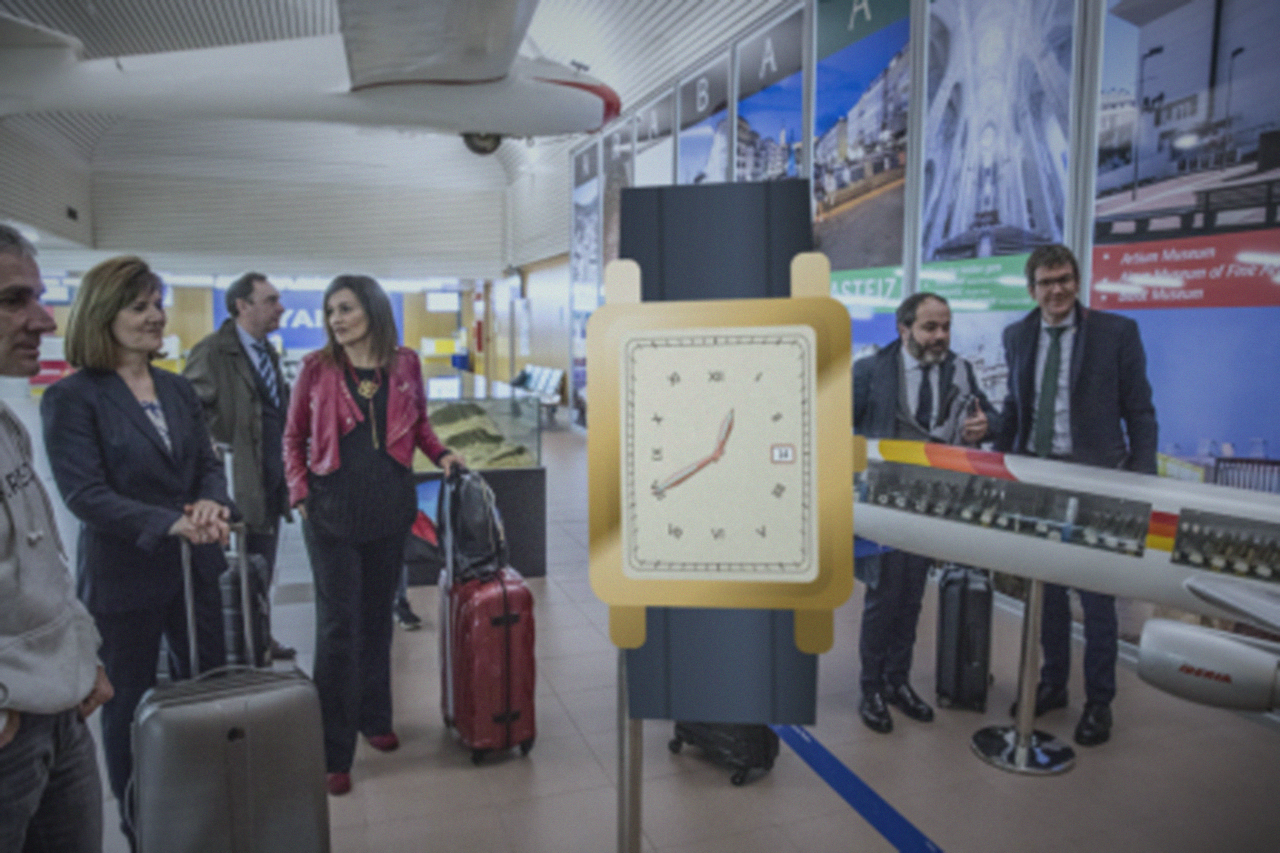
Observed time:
12:40
